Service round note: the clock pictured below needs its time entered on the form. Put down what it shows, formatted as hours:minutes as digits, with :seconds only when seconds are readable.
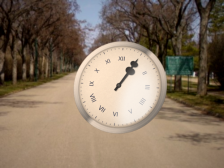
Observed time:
1:05
